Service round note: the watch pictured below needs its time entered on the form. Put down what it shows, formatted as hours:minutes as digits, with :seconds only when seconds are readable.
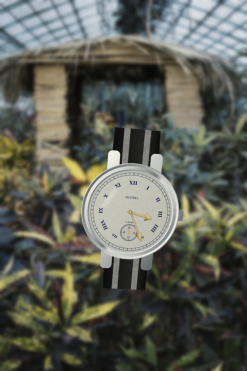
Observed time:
3:26
